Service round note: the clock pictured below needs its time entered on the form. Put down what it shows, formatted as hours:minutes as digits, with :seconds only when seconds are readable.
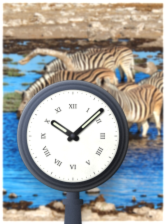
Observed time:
10:08
